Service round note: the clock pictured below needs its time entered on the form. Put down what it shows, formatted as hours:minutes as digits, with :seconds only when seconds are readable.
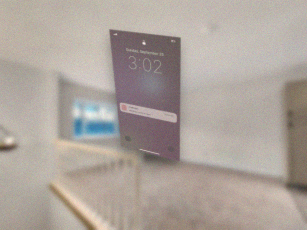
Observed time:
3:02
